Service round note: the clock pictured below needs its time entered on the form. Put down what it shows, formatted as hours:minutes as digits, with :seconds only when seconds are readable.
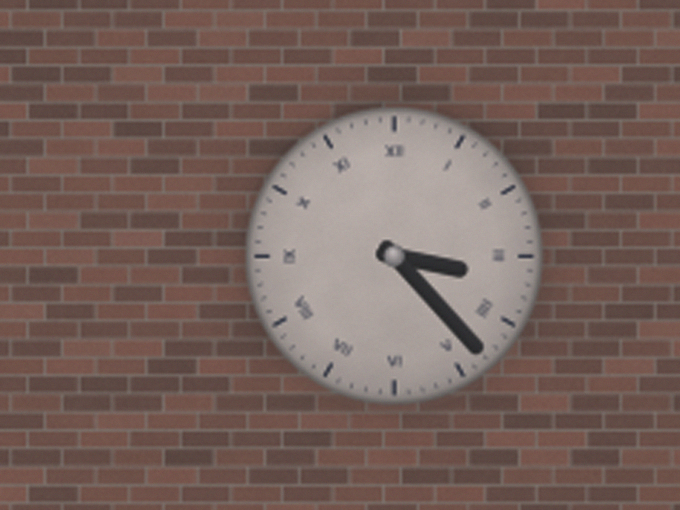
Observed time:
3:23
